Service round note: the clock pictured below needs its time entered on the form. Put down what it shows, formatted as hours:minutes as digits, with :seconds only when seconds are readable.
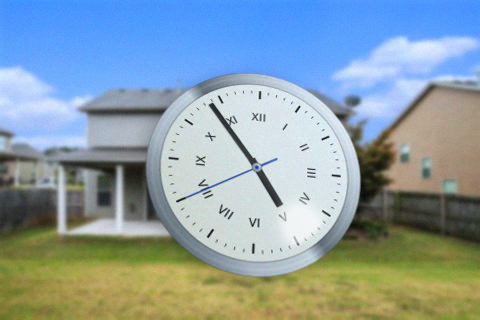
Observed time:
4:53:40
